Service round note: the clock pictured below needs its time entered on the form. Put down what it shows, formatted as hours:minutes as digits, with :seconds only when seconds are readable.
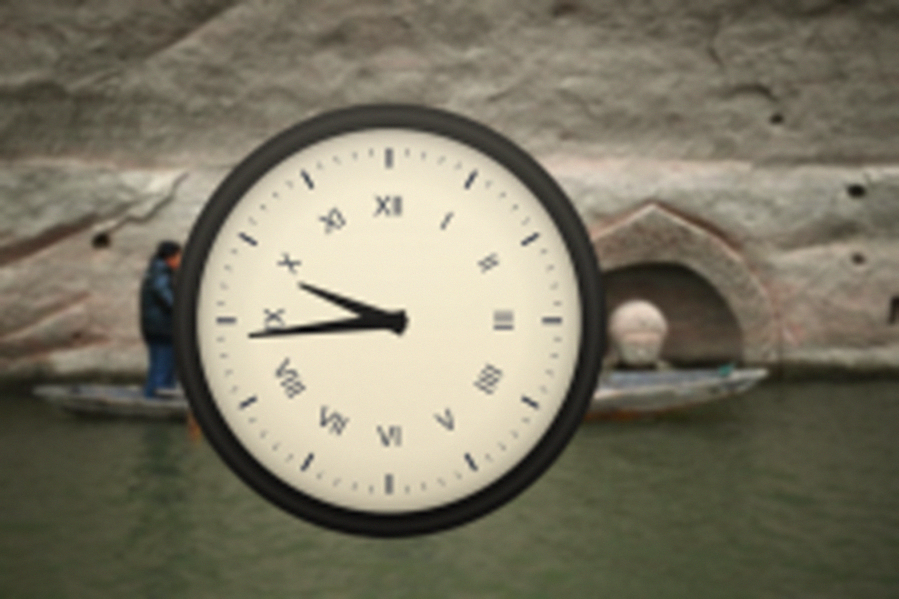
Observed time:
9:44
